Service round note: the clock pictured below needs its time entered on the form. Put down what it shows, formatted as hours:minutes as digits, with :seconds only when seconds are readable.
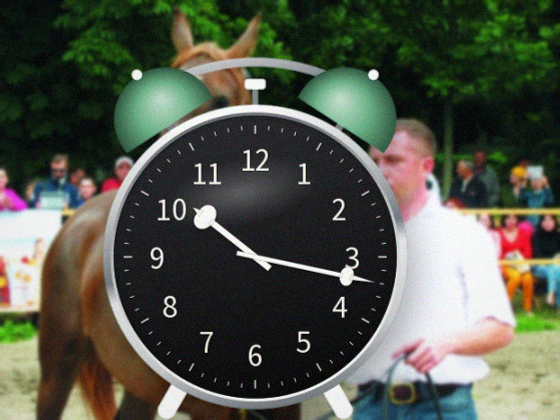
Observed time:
10:17
